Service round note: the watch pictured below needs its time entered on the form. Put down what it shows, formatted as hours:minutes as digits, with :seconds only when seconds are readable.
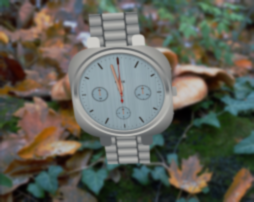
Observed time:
11:58
